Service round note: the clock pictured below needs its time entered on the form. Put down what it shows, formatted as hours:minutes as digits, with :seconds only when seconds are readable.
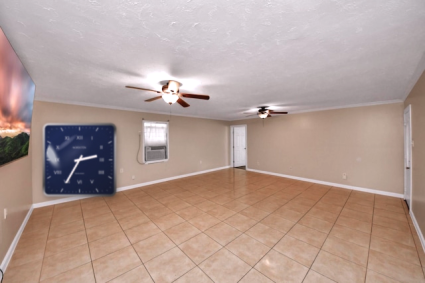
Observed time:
2:35
